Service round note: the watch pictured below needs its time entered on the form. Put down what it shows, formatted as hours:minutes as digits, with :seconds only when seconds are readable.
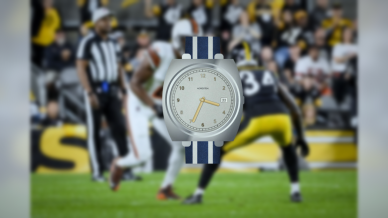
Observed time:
3:34
